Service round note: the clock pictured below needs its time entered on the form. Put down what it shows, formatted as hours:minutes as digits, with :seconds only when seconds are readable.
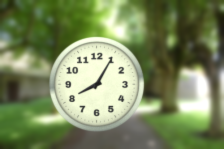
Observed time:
8:05
